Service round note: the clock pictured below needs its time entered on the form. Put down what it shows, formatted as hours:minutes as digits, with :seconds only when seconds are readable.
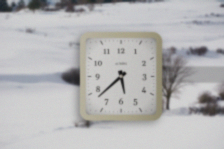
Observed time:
5:38
